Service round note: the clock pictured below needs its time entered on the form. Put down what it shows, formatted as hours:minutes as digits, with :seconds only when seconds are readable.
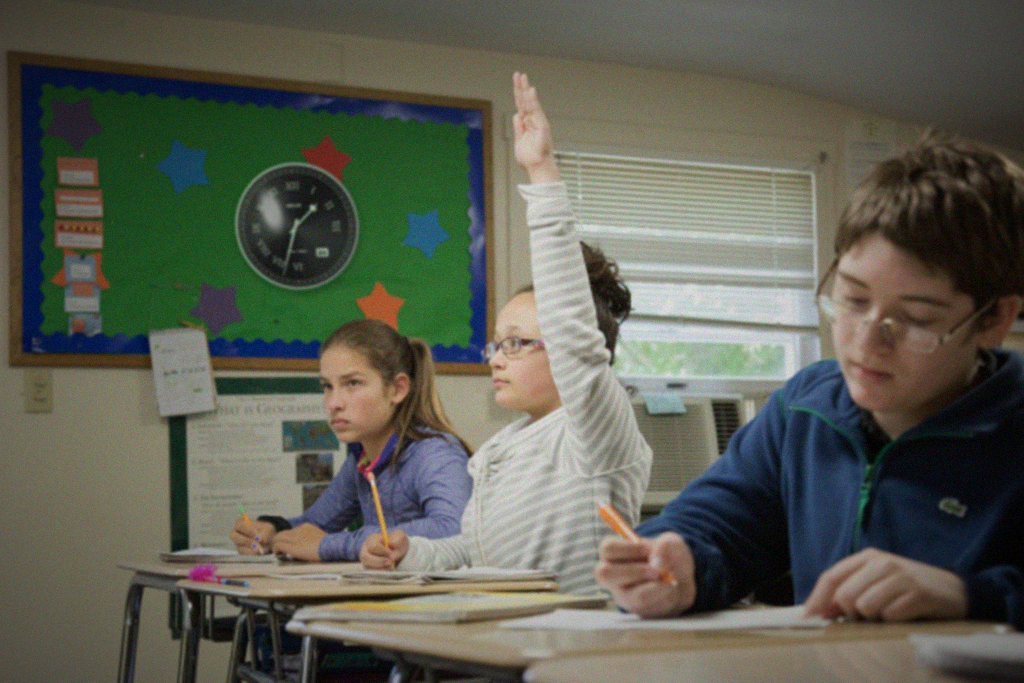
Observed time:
1:33
